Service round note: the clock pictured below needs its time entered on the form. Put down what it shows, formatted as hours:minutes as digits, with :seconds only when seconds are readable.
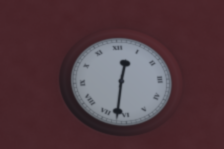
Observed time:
12:32
